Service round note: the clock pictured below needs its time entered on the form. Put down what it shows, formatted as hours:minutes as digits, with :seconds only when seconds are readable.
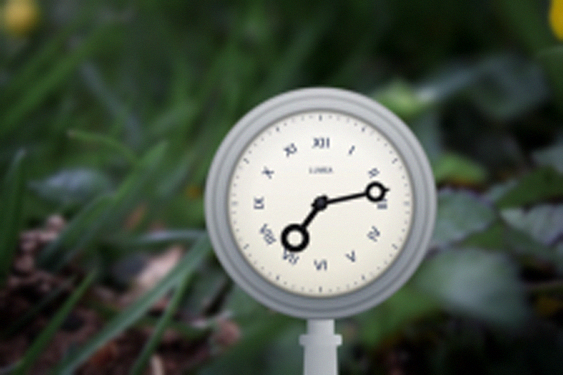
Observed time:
7:13
